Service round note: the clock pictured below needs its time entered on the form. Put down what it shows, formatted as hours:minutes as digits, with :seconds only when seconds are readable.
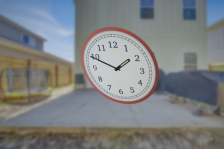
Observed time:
1:49
